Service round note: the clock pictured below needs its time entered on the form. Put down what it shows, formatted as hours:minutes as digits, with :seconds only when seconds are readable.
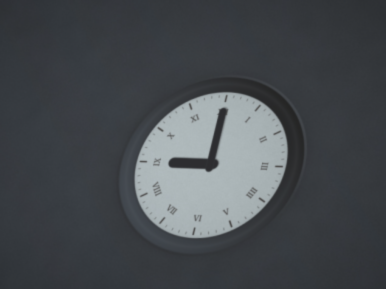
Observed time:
9:00
